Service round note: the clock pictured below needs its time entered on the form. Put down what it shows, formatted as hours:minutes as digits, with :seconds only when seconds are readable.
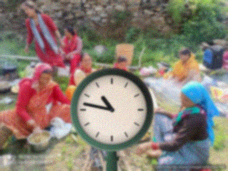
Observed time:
10:47
